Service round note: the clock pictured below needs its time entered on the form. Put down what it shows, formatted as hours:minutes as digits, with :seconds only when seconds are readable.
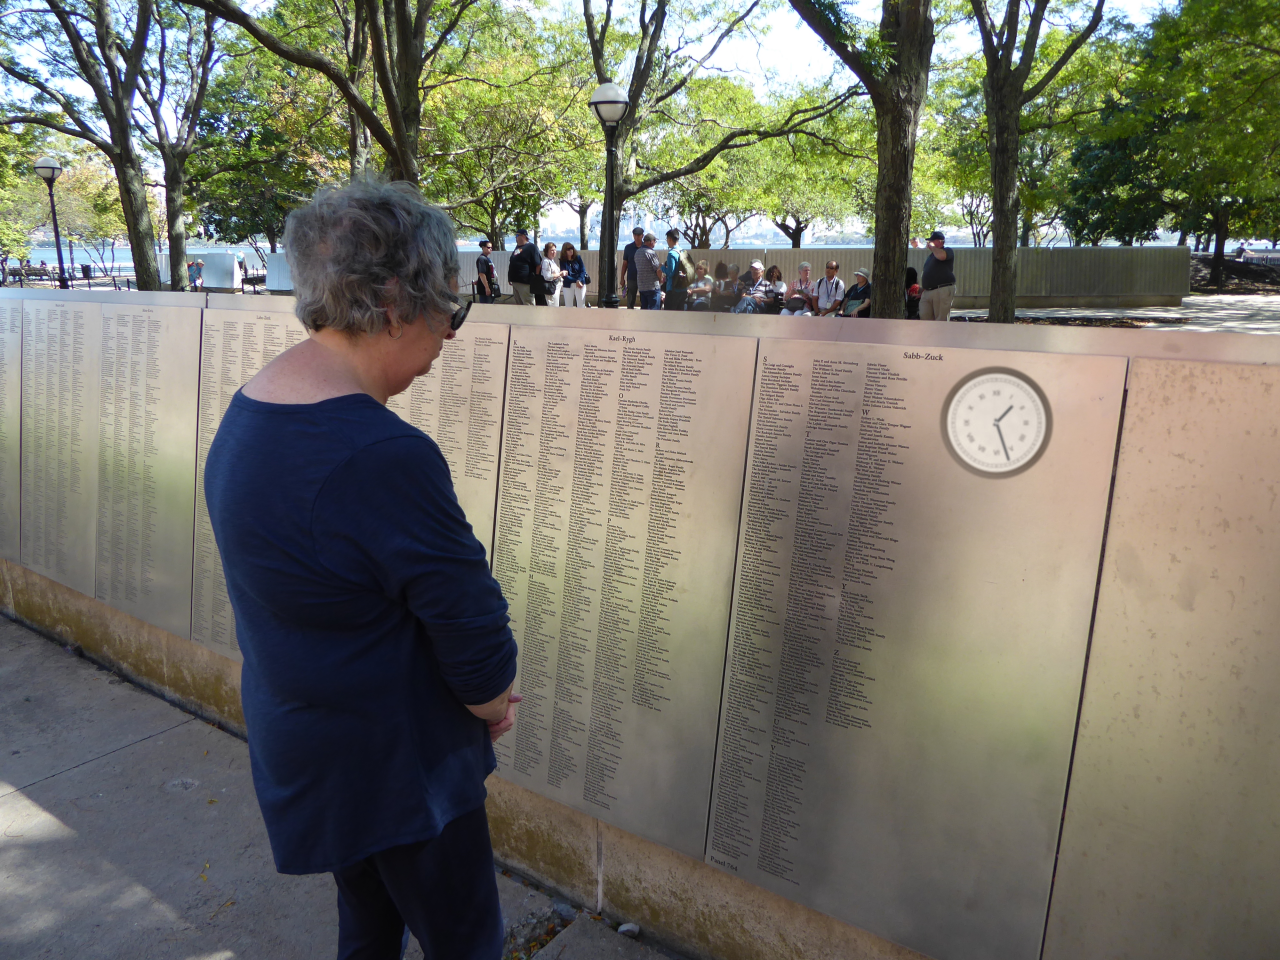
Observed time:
1:27
